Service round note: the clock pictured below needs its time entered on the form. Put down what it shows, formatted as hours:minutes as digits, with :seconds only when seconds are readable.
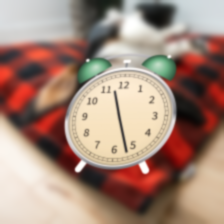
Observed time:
11:27
